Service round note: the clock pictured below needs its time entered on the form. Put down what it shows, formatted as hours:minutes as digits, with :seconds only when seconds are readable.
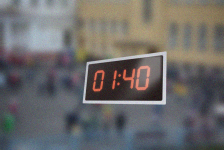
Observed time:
1:40
